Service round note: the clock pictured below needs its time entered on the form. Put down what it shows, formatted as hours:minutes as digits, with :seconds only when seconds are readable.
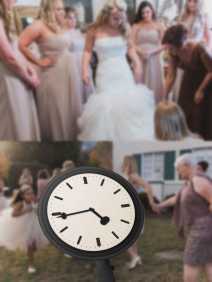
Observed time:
4:44
